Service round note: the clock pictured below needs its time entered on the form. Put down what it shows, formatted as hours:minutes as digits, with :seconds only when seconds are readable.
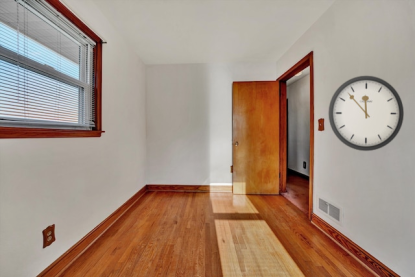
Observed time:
11:53
